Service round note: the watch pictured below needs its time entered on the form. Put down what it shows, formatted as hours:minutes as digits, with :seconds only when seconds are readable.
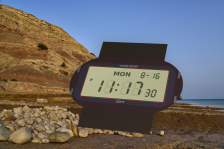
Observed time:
11:17:30
